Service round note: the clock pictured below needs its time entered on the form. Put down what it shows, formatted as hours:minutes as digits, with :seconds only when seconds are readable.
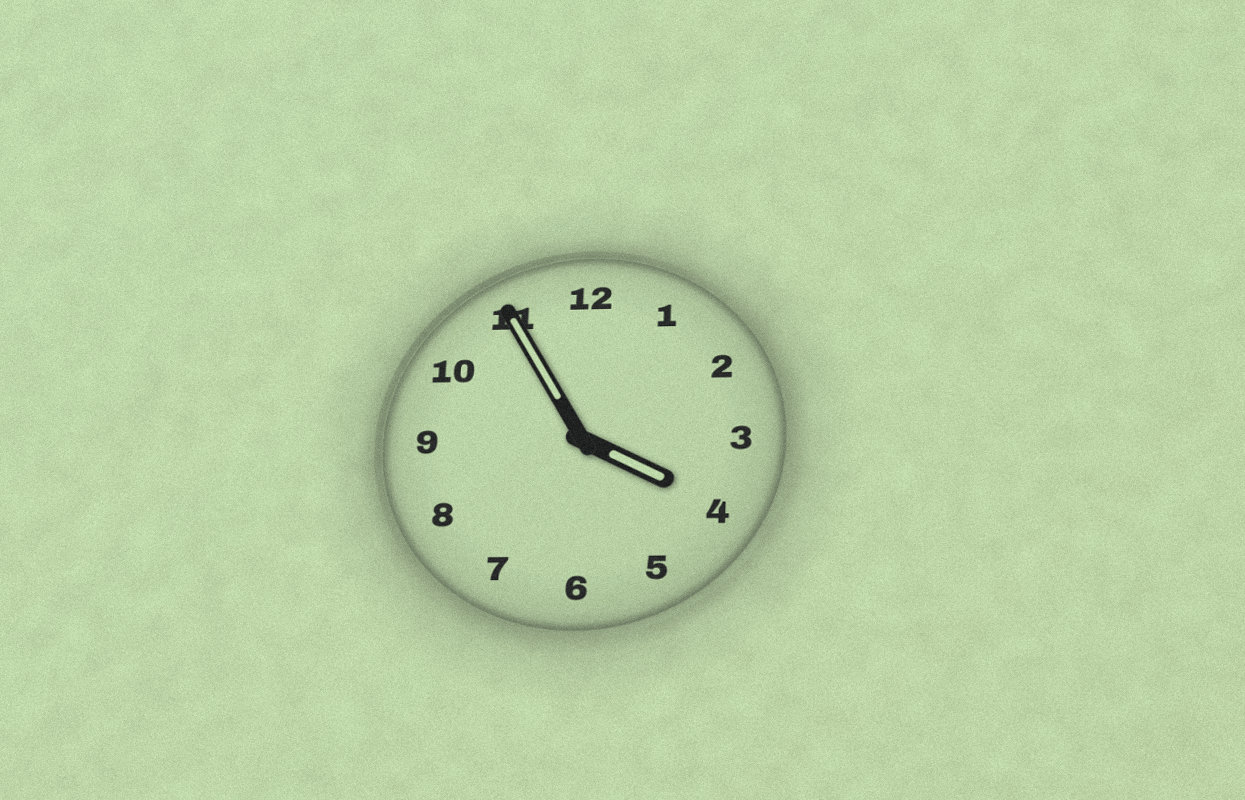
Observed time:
3:55
